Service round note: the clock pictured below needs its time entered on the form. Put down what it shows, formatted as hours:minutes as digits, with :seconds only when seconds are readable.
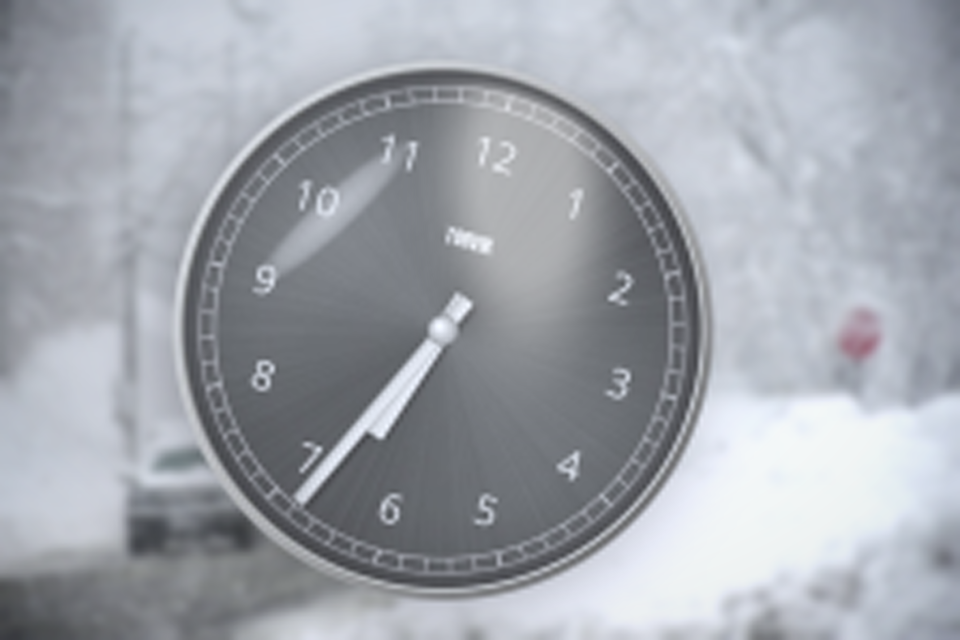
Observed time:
6:34
